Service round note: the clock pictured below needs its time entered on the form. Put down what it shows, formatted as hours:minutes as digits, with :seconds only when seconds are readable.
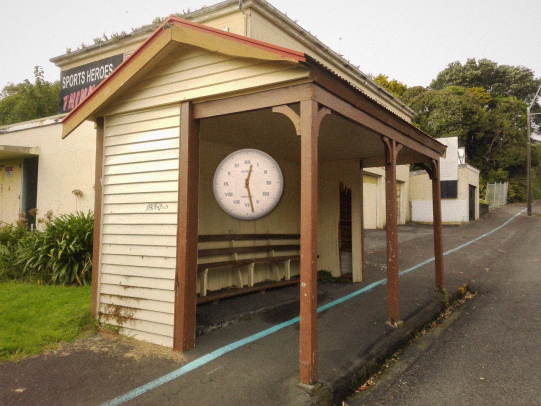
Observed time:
12:28
